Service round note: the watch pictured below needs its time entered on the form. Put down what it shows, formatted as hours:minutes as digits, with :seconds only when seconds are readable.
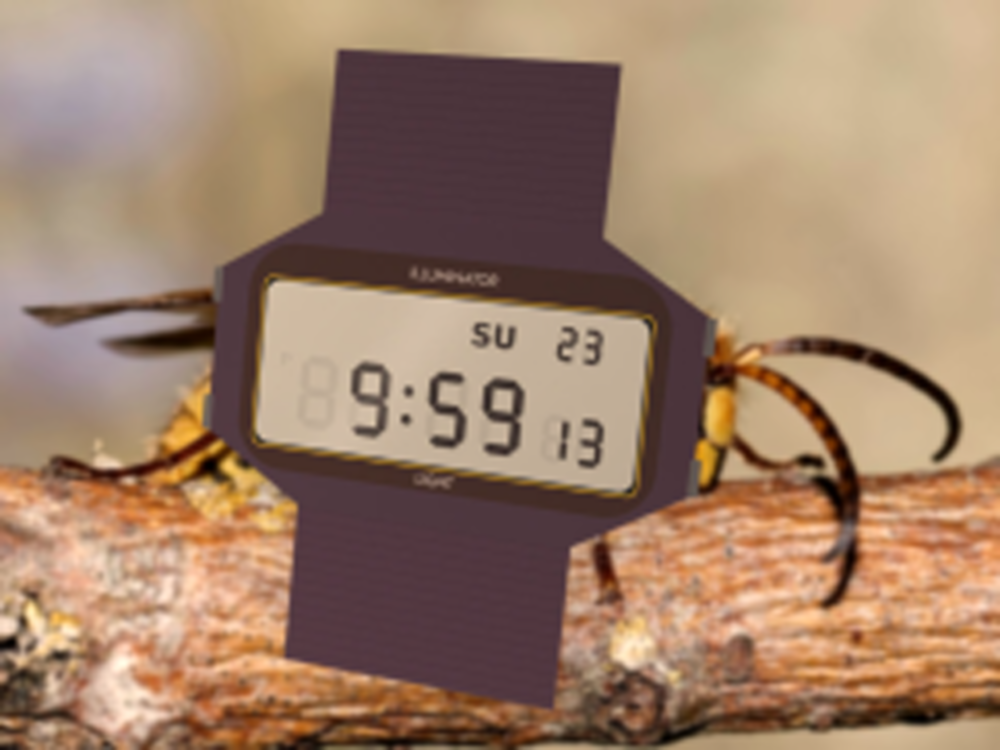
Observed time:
9:59:13
